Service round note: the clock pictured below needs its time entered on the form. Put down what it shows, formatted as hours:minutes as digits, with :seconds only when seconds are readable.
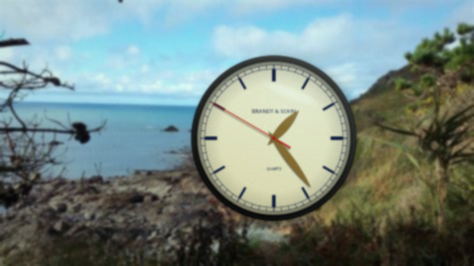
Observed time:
1:23:50
